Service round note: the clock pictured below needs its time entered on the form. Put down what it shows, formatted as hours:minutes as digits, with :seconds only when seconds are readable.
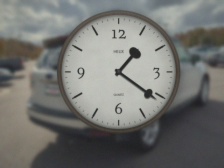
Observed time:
1:21
